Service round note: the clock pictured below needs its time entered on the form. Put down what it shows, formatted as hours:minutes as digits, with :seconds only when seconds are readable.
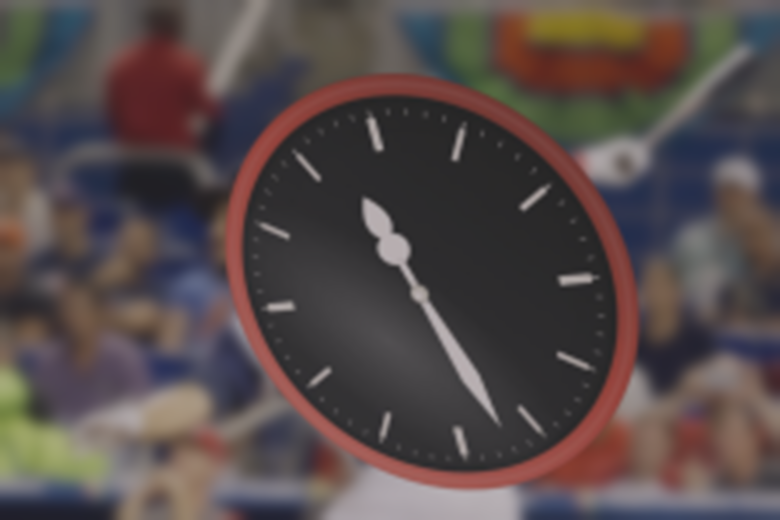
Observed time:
11:27
